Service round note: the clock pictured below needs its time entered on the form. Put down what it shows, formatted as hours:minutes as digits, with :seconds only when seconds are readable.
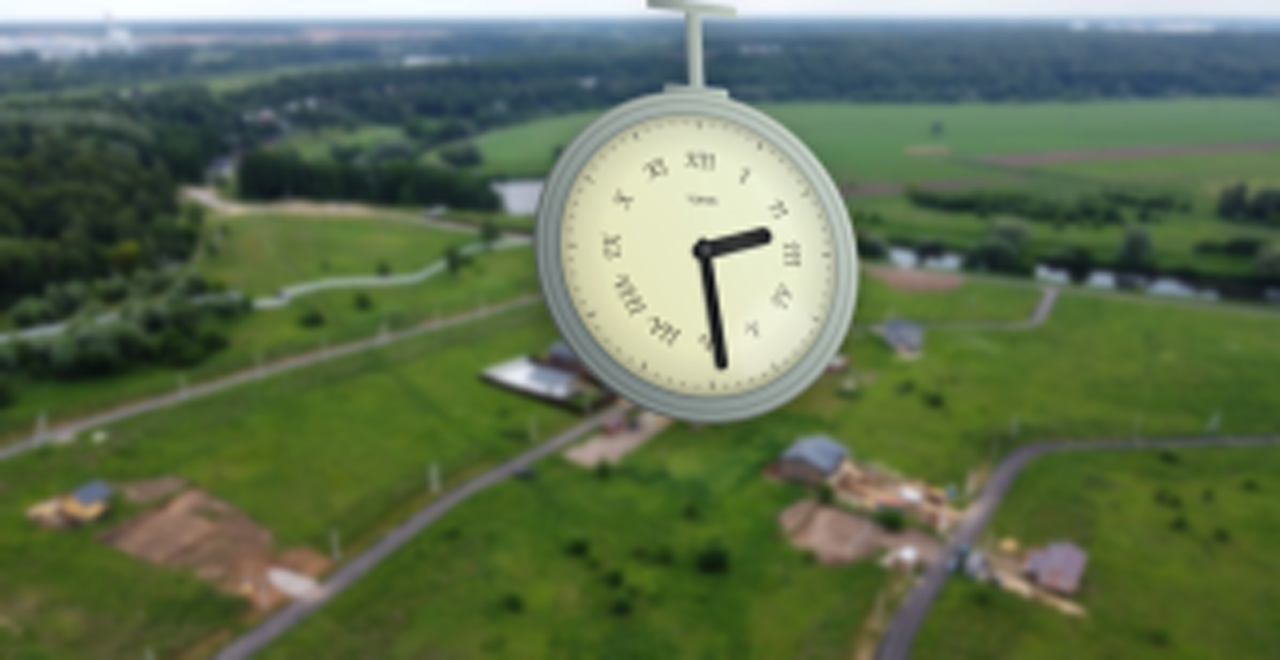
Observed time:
2:29
